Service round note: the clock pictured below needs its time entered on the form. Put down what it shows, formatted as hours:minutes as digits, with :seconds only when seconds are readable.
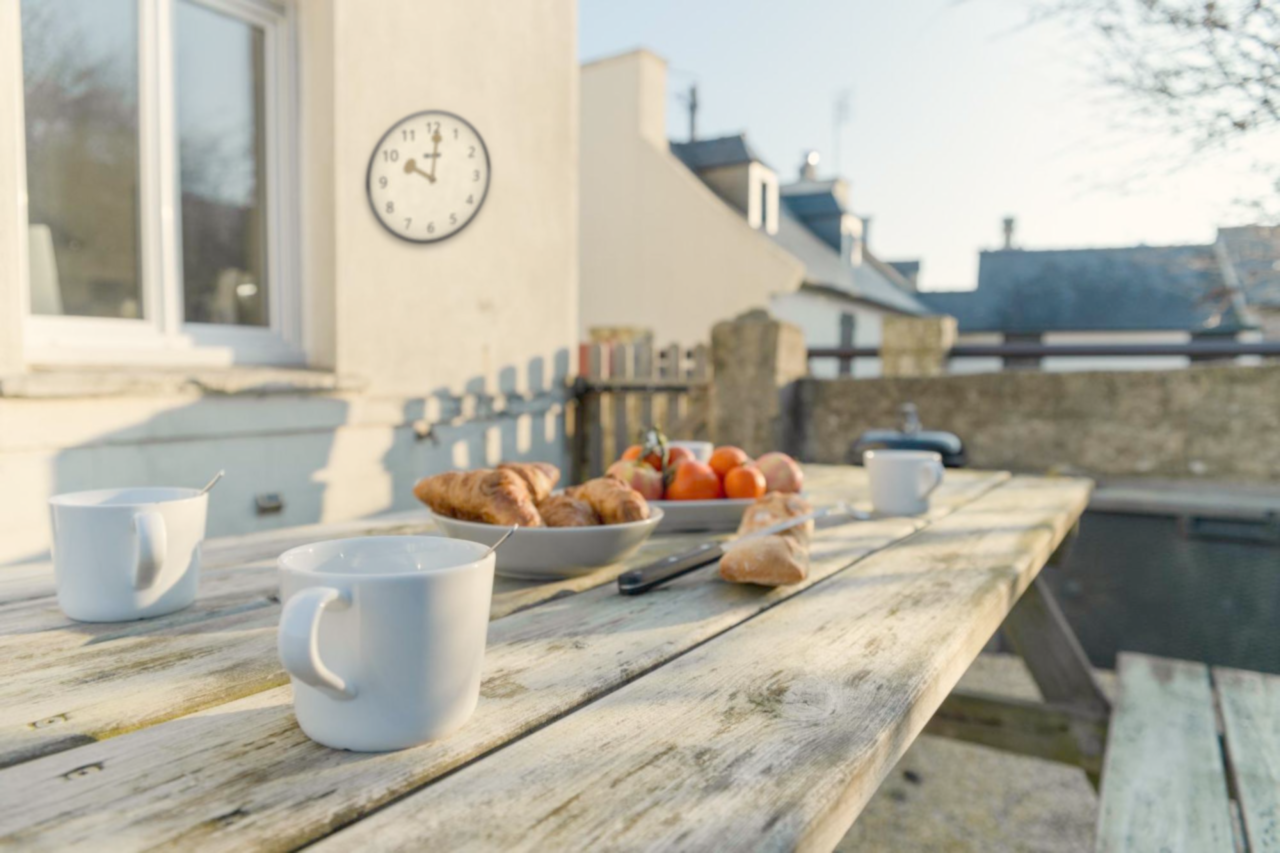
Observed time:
10:01
